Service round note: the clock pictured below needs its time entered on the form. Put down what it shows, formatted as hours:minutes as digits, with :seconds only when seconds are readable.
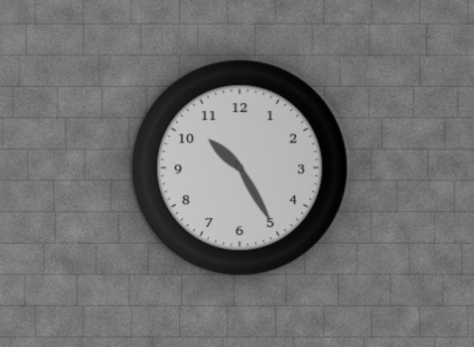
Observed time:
10:25
